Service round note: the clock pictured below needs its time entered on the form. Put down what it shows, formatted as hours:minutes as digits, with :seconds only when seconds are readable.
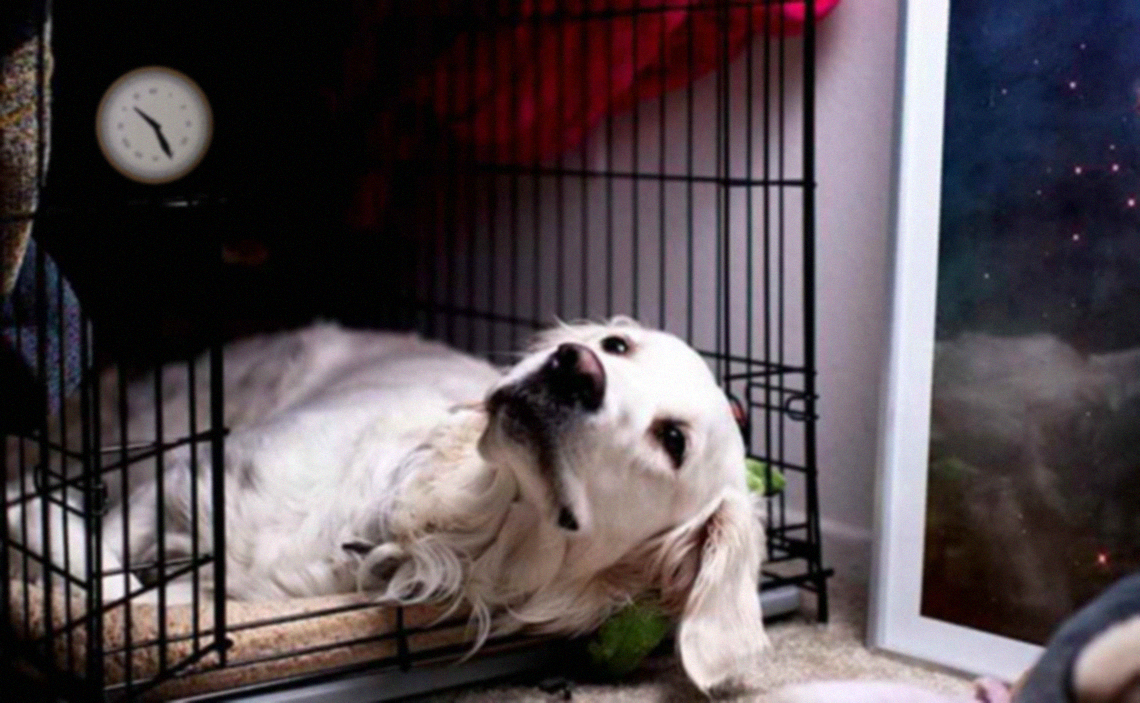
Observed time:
10:26
